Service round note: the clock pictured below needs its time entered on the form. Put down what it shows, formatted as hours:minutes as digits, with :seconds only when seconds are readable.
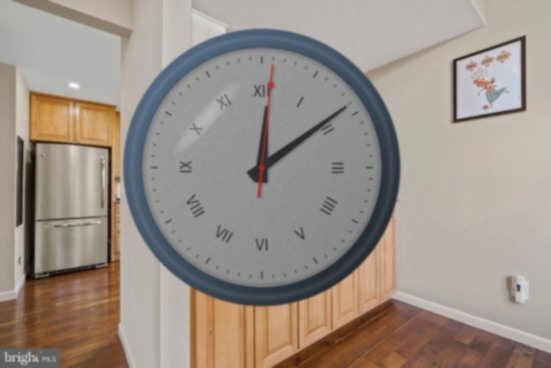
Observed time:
12:09:01
